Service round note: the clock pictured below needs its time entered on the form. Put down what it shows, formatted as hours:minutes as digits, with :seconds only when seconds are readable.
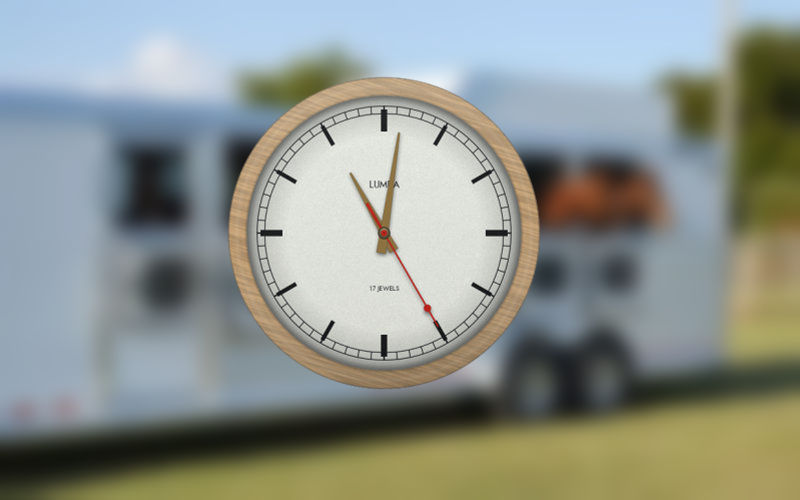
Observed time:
11:01:25
